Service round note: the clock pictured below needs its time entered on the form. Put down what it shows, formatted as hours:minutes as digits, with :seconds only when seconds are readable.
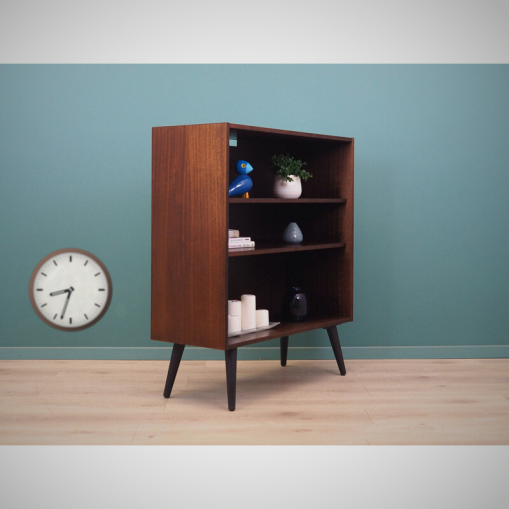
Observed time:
8:33
